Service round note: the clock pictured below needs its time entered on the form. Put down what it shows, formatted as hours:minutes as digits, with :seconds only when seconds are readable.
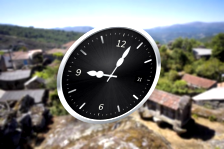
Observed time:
9:03
